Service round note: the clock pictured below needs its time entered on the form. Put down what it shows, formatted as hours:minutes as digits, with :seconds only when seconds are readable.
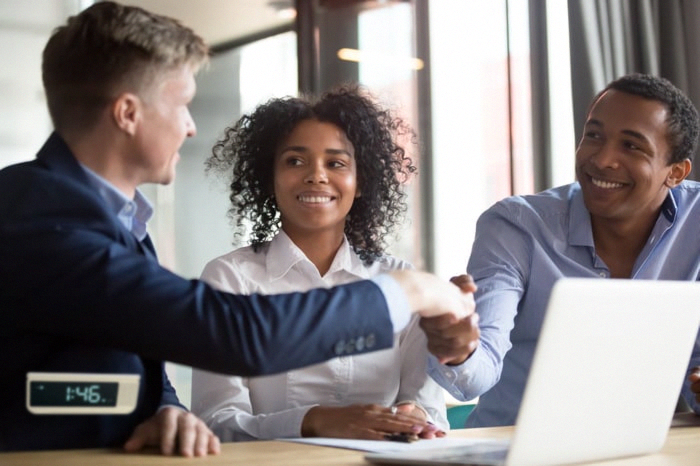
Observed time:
1:46
